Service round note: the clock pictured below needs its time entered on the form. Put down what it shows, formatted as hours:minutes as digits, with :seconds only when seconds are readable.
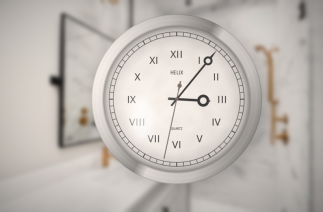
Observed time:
3:06:32
